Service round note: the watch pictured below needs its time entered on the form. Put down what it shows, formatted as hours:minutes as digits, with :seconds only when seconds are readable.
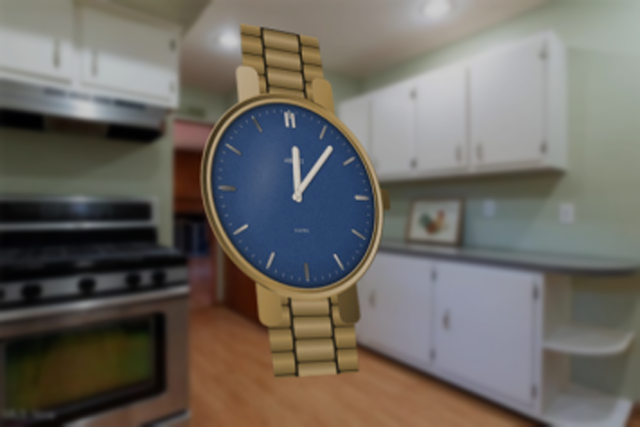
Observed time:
12:07
